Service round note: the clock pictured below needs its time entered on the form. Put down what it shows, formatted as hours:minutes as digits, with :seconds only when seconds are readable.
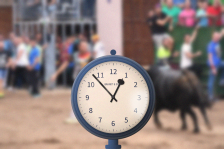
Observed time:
12:53
